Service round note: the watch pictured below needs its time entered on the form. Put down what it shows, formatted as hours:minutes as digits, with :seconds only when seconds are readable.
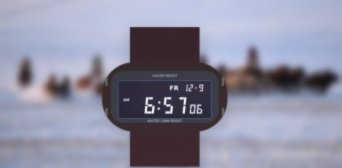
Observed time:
6:57:06
